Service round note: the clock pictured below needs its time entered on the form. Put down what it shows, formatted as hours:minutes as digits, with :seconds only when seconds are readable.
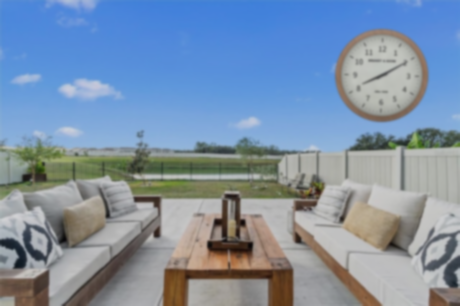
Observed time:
8:10
